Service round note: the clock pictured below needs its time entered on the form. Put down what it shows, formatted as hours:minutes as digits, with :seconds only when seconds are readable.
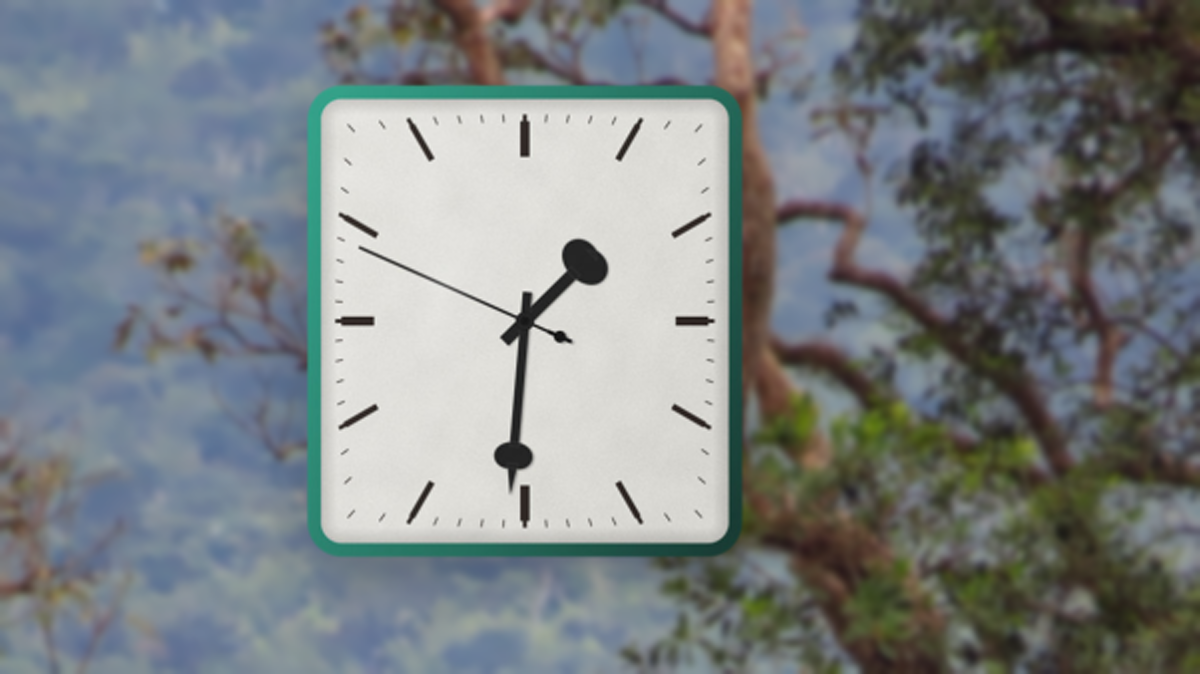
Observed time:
1:30:49
